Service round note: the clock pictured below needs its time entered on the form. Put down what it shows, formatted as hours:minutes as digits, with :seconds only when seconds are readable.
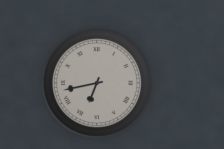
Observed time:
6:43
